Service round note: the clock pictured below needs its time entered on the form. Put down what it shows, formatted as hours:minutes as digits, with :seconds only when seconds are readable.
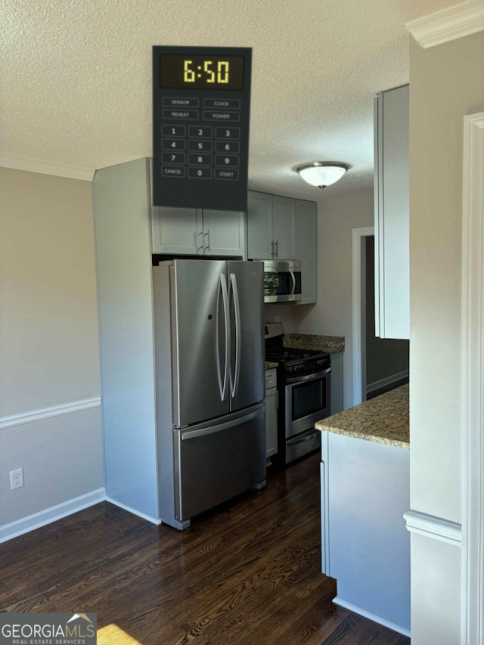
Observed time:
6:50
